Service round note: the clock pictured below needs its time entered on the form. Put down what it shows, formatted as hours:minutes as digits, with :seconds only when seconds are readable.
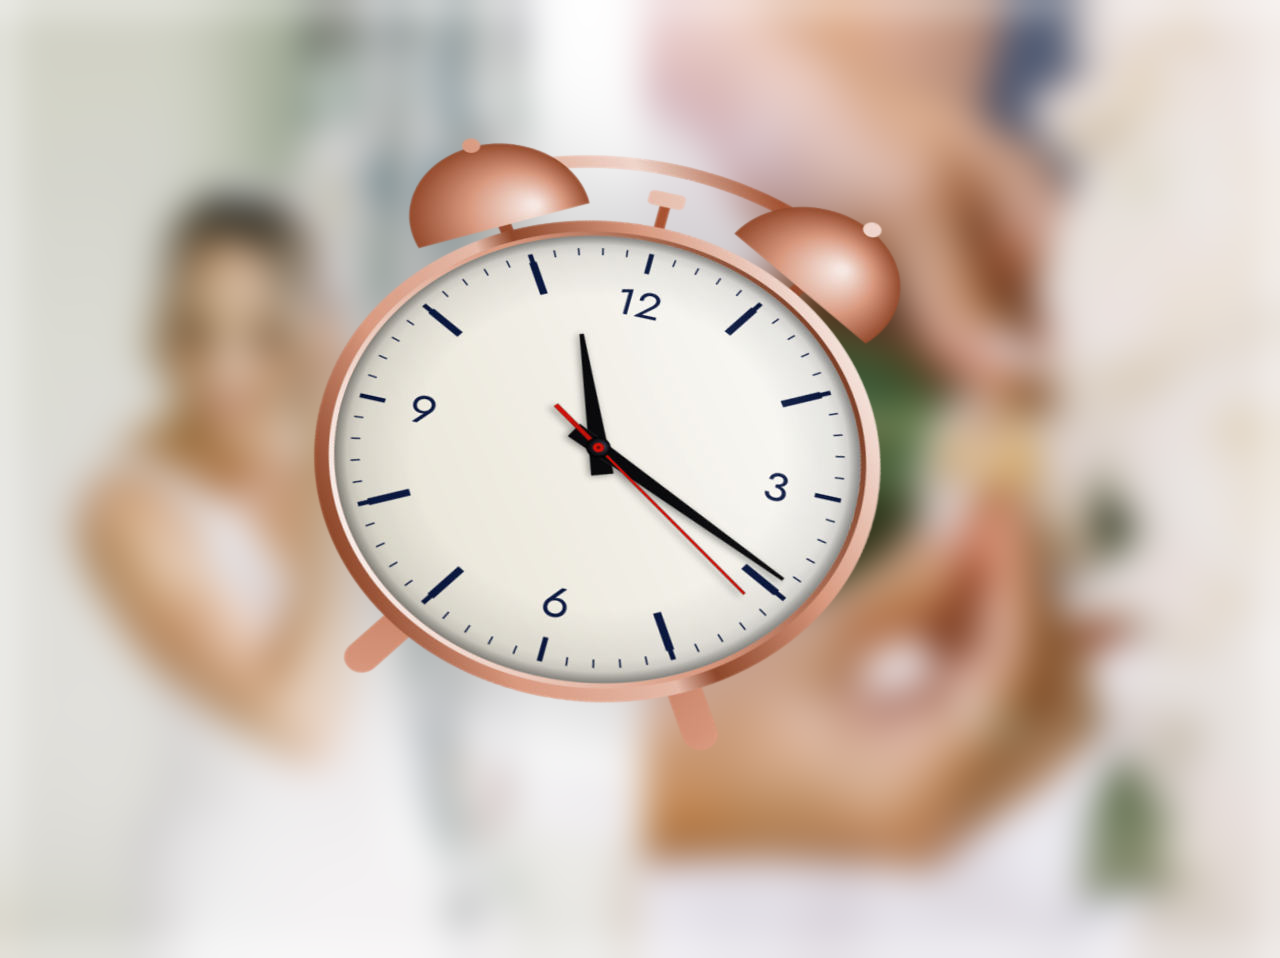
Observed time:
11:19:21
